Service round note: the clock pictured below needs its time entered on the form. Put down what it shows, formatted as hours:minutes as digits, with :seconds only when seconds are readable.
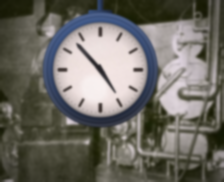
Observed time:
4:53
